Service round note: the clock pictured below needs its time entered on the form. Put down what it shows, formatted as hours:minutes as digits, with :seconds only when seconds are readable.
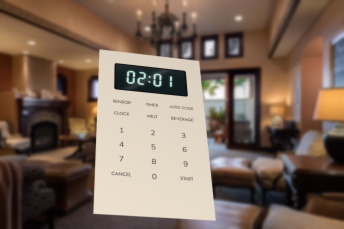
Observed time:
2:01
